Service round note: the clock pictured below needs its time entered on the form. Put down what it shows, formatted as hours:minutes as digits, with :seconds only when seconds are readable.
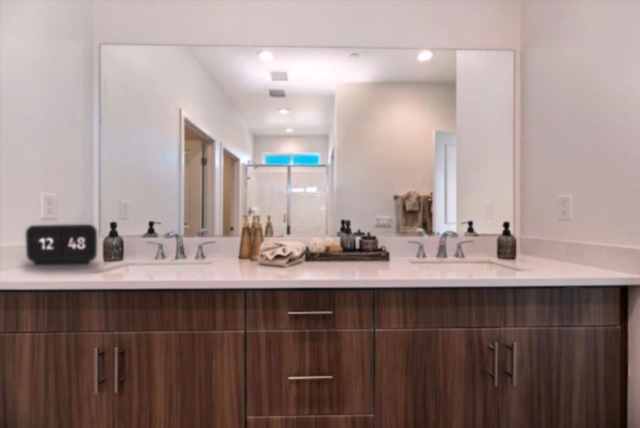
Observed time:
12:48
